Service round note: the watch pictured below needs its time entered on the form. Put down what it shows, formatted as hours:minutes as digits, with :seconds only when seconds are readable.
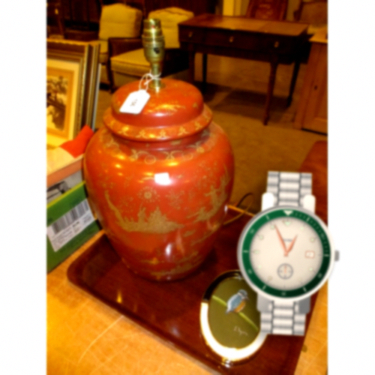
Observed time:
12:56
